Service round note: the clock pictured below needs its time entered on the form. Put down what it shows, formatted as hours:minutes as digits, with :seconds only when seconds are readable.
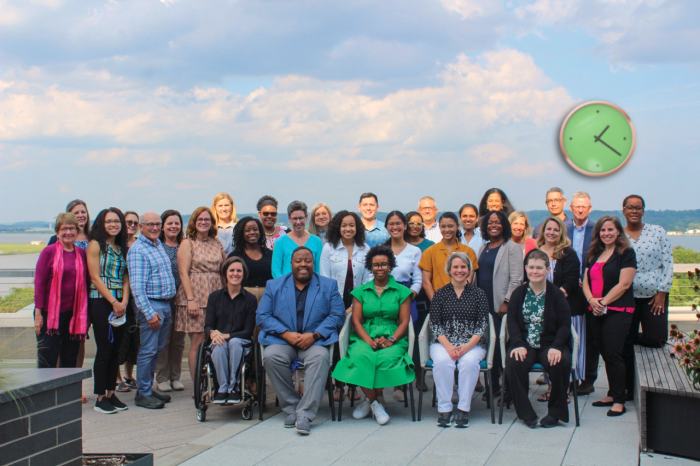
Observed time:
1:21
